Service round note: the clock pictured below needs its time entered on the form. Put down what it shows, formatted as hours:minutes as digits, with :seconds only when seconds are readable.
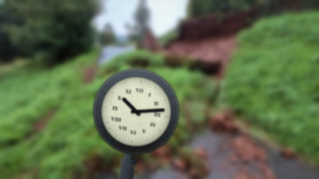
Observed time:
10:13
